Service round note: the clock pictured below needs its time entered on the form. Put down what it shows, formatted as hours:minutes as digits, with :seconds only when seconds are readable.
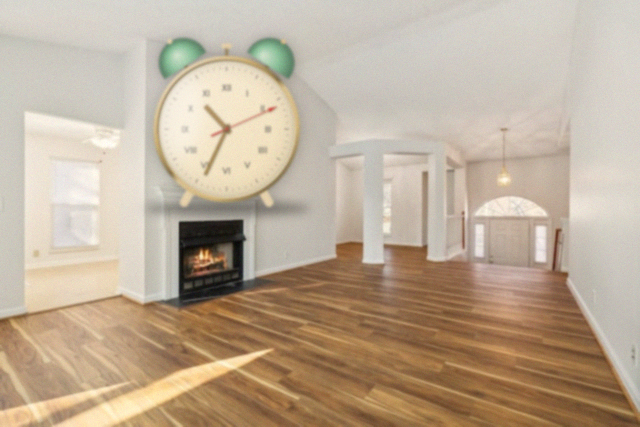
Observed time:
10:34:11
